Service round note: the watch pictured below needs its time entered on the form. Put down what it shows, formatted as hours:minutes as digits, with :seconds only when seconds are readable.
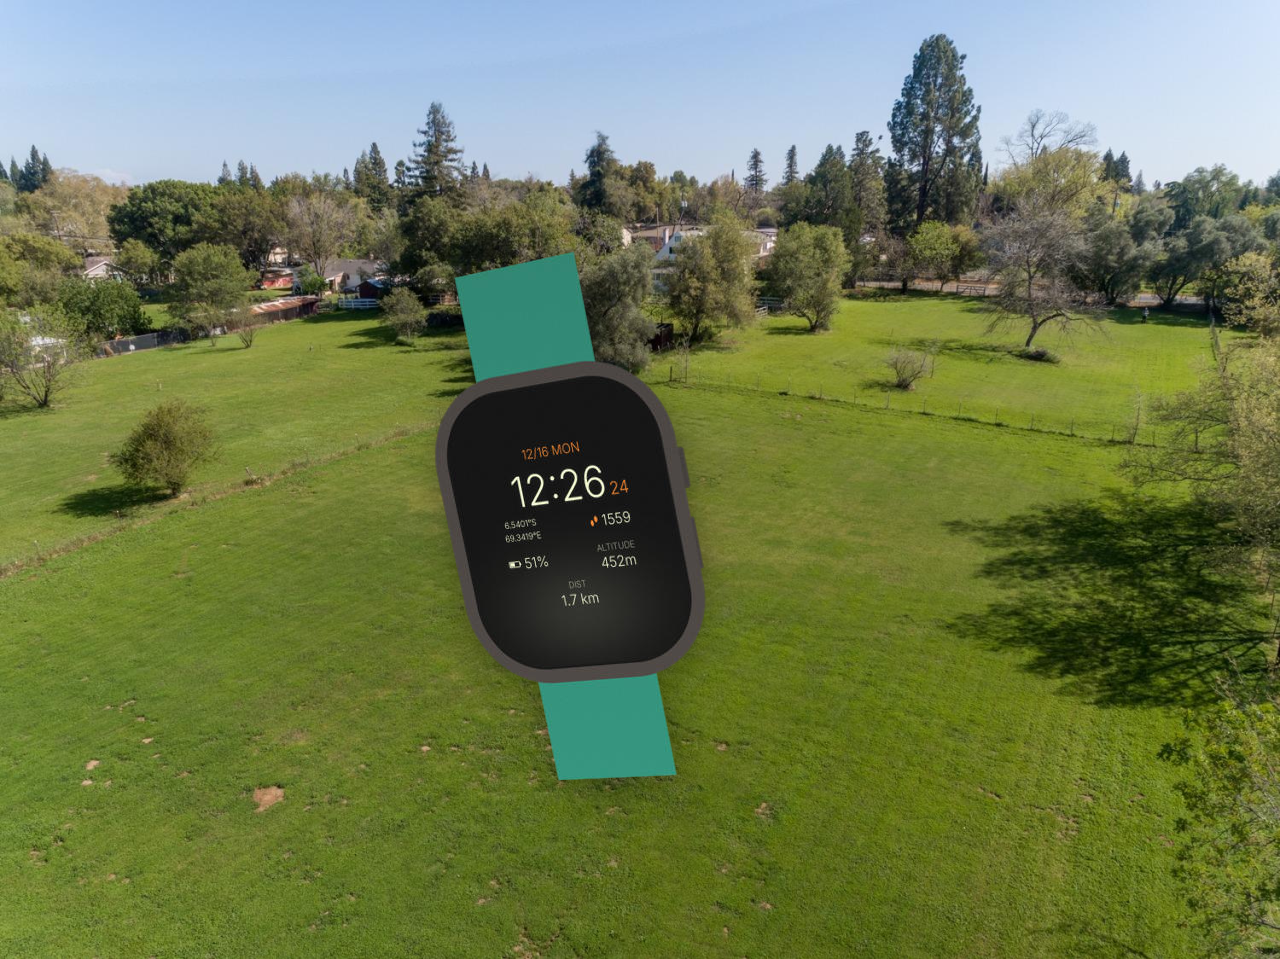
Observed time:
12:26:24
